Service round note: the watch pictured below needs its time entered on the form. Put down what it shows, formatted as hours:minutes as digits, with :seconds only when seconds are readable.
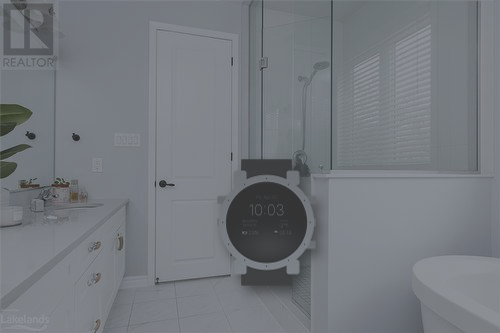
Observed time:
10:03
